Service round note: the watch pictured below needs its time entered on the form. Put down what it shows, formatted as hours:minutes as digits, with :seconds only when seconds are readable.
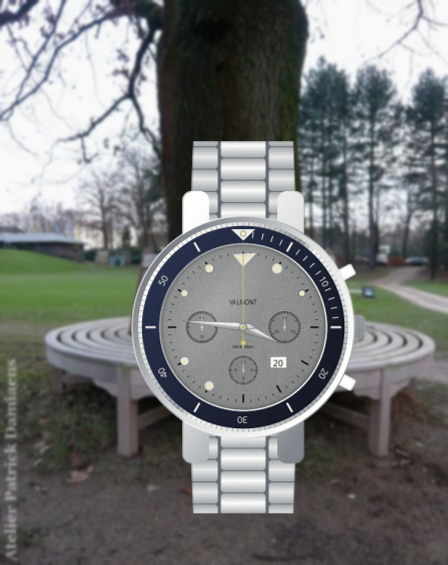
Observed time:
3:46
